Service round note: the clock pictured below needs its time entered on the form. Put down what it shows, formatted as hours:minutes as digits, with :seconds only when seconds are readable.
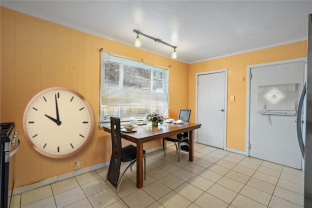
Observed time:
9:59
